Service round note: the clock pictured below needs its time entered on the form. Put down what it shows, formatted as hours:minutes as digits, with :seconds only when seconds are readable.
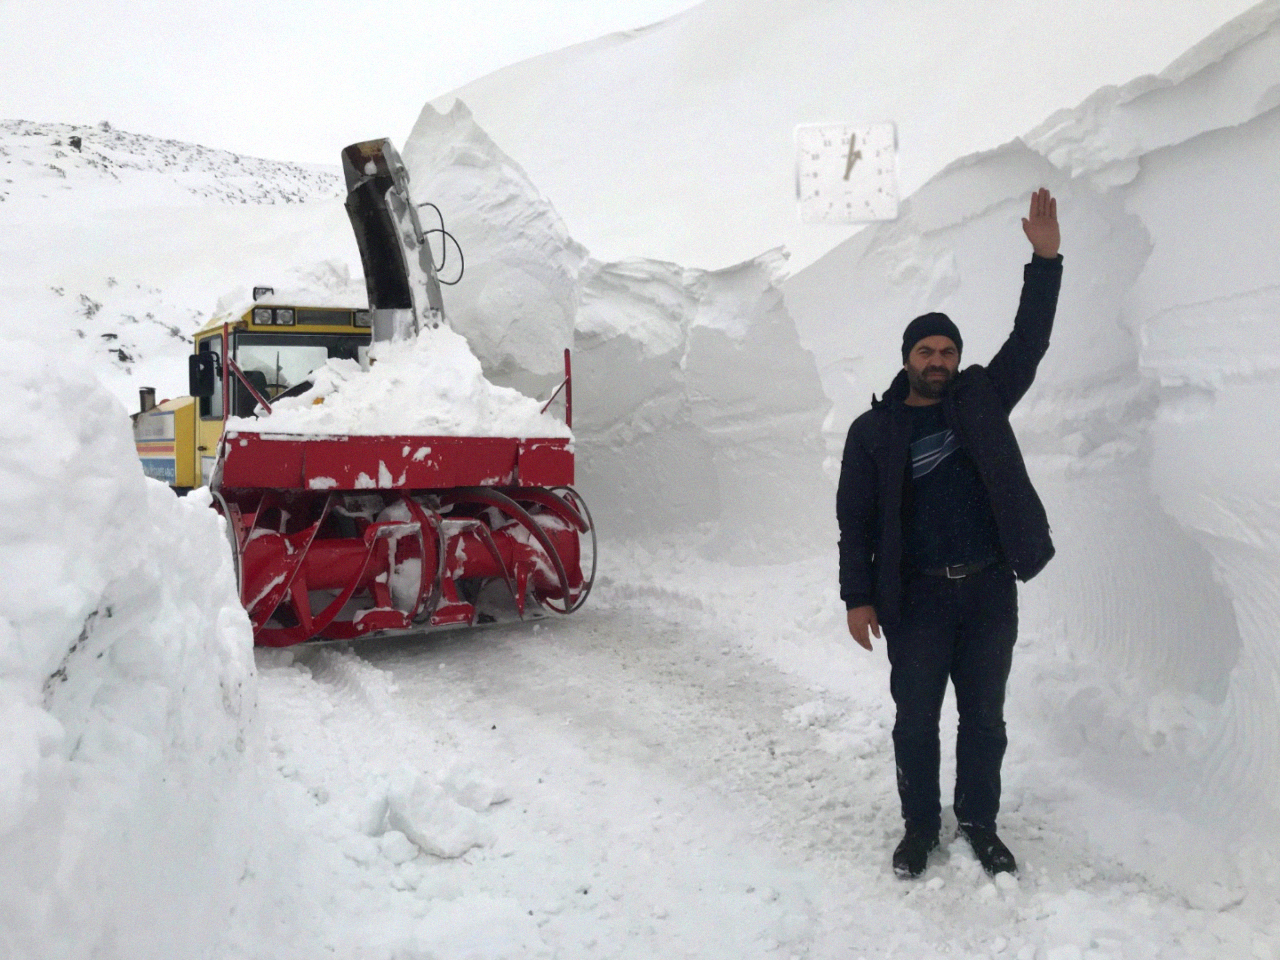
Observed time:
1:02
